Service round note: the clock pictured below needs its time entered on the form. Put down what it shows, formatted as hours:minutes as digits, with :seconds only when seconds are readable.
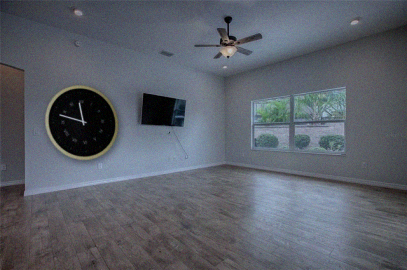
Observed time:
11:48
